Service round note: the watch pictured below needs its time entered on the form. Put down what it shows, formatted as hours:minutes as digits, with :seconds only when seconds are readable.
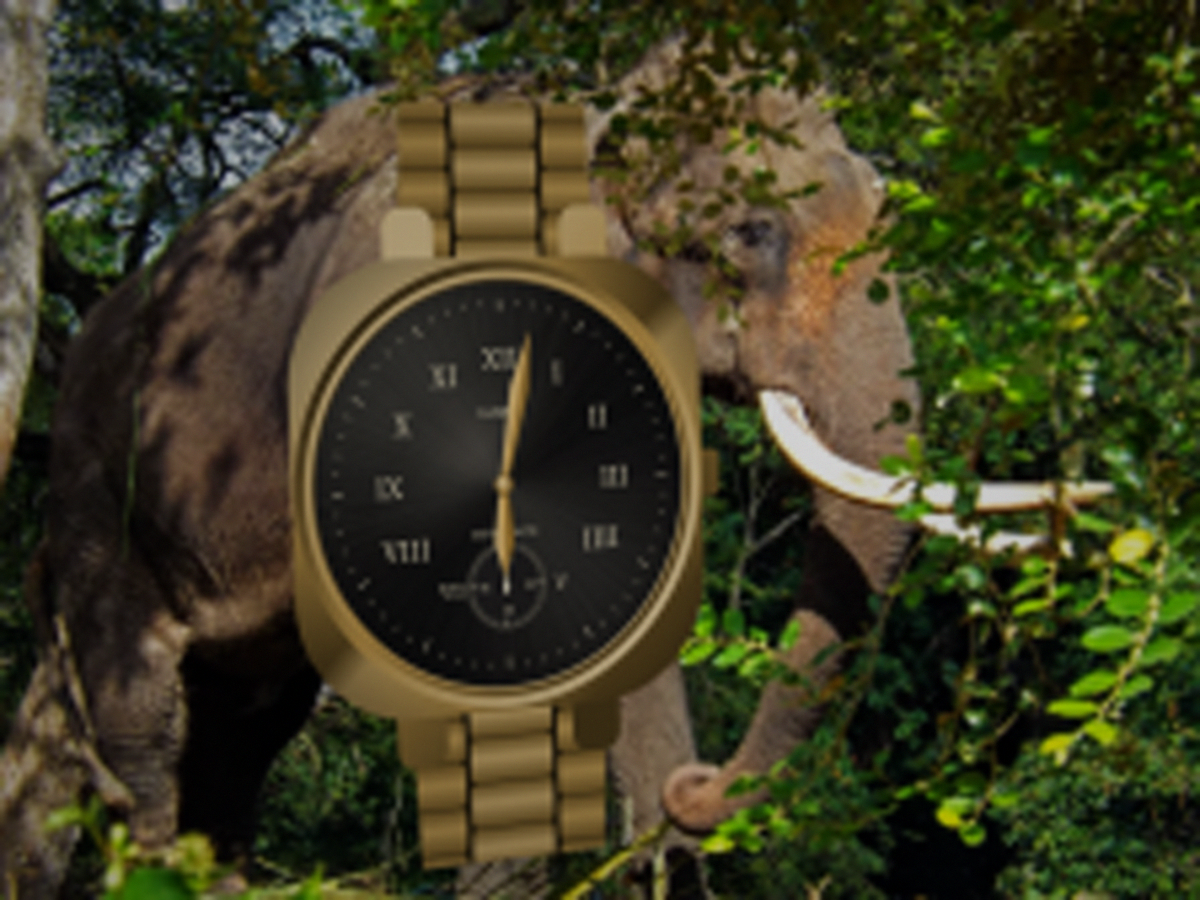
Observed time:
6:02
